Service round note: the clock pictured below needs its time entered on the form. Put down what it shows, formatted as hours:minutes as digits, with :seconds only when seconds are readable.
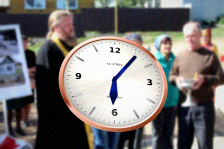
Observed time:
6:06
